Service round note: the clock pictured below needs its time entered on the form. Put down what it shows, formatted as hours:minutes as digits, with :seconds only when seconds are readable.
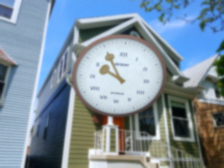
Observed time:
9:55
